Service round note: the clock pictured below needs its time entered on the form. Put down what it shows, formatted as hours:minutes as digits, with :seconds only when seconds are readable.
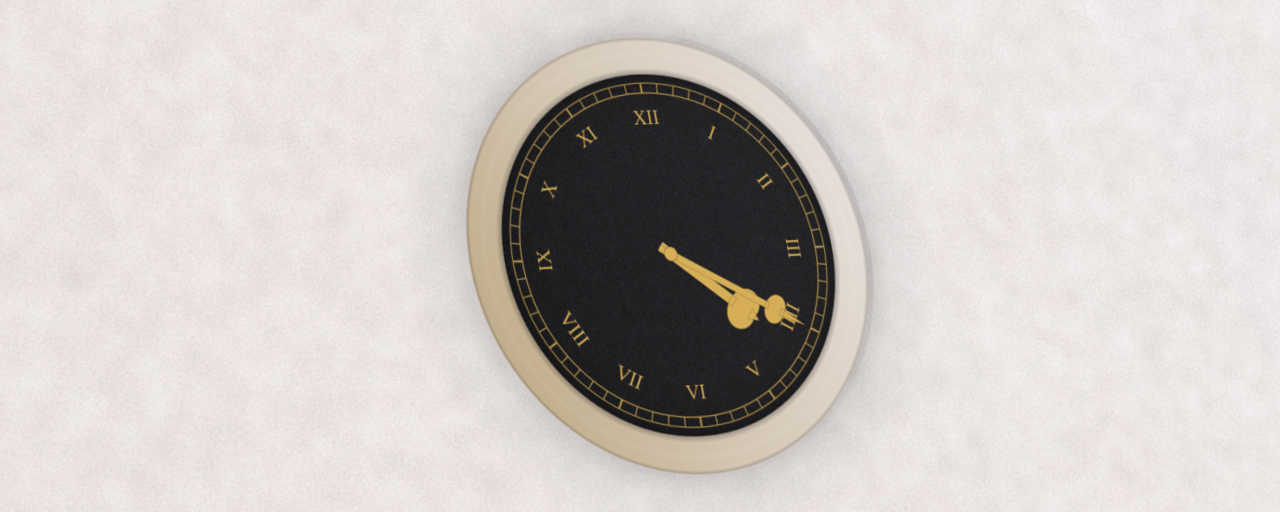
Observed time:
4:20
